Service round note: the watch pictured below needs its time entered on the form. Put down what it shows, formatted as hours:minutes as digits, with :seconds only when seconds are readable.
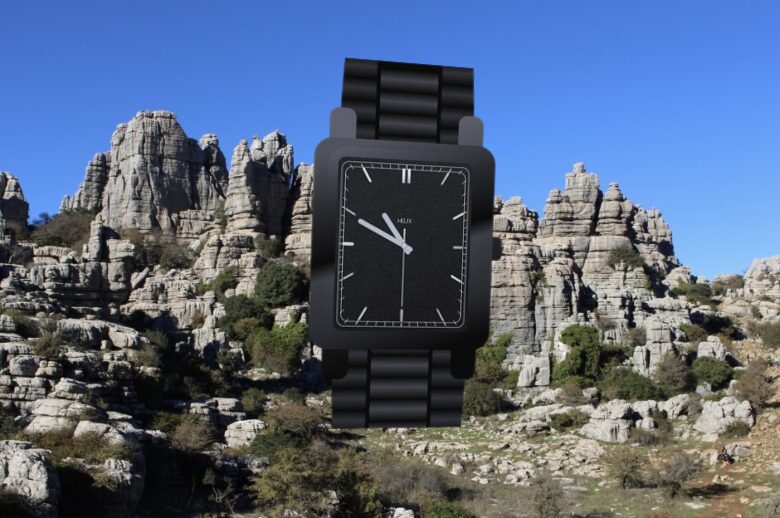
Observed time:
10:49:30
